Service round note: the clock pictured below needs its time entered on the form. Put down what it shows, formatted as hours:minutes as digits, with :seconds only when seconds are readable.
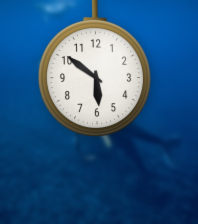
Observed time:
5:51
